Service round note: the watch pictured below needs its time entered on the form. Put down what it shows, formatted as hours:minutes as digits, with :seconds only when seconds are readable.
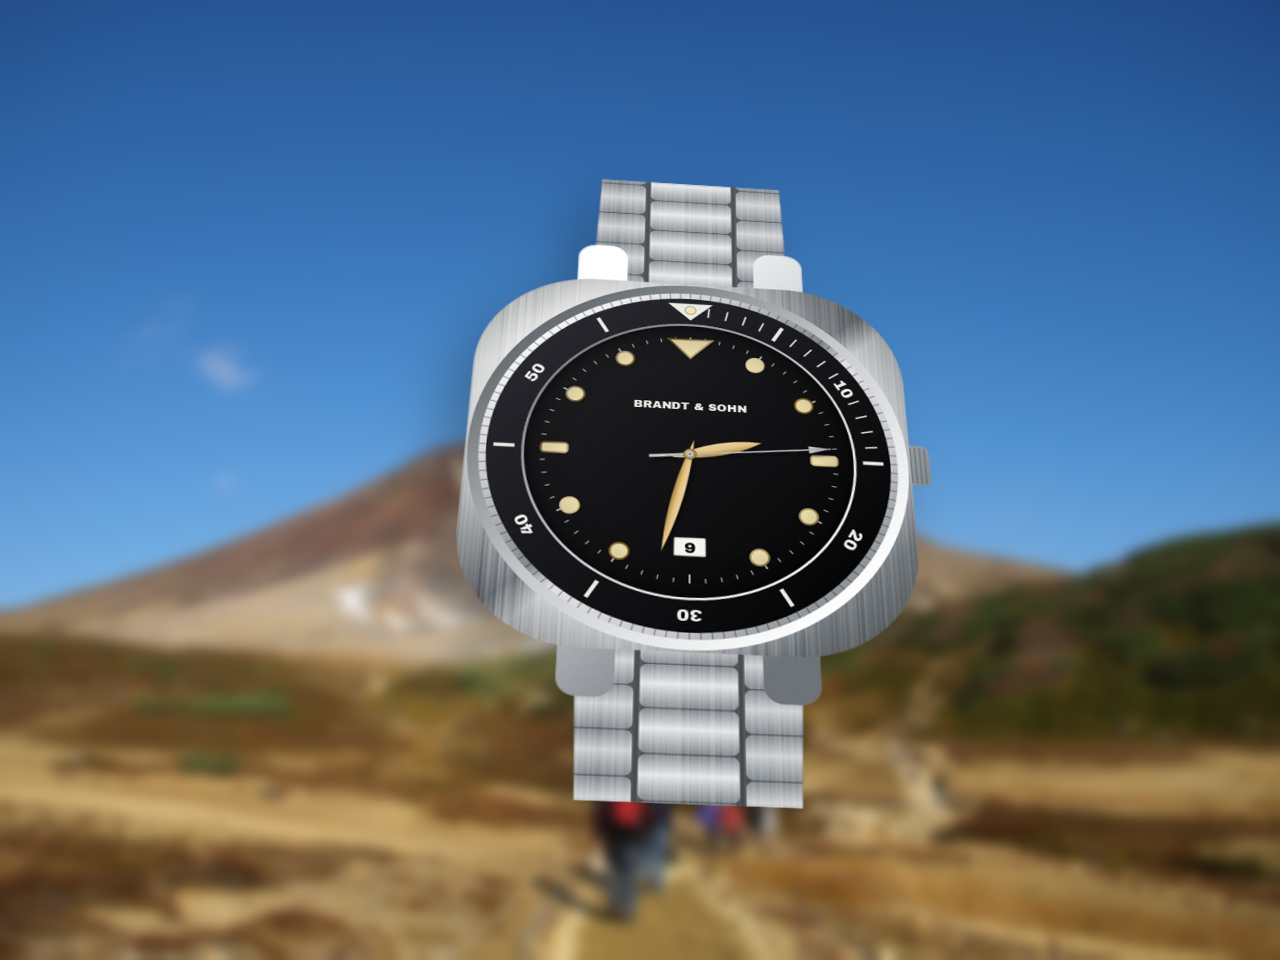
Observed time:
2:32:14
